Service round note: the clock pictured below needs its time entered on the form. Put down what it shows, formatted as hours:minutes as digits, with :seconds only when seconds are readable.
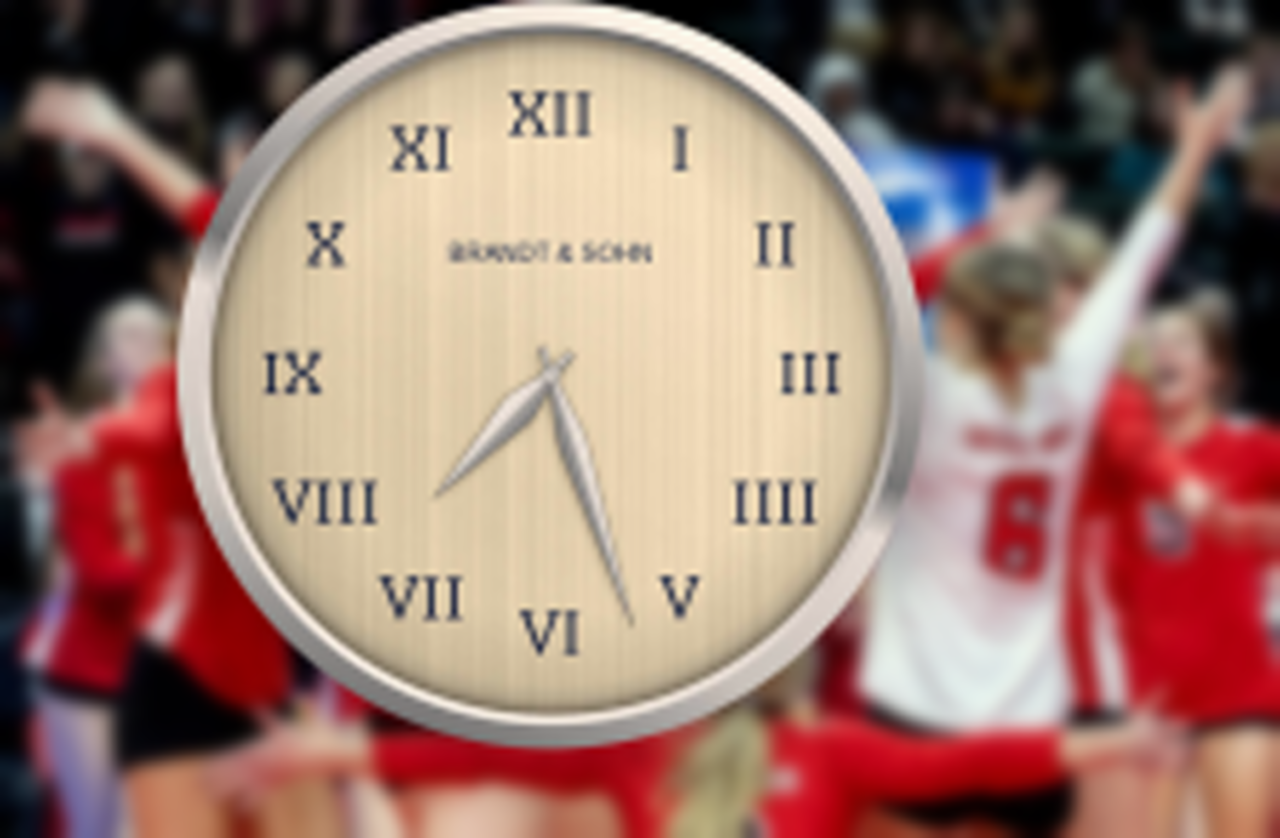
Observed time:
7:27
